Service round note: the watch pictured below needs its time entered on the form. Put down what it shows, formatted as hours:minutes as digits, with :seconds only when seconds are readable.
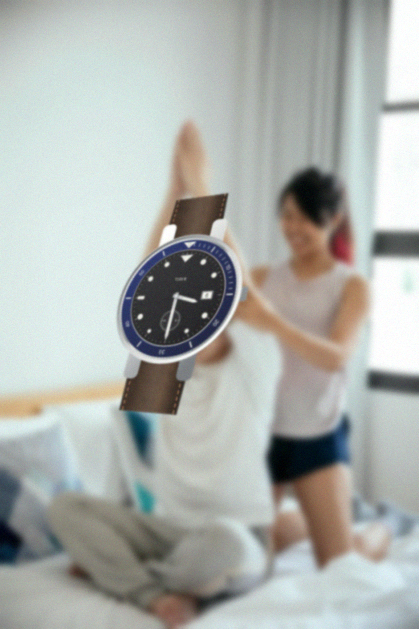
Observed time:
3:30
